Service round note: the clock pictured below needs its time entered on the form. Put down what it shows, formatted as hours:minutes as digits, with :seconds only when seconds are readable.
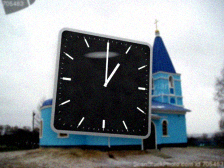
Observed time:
1:00
